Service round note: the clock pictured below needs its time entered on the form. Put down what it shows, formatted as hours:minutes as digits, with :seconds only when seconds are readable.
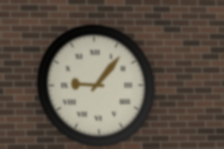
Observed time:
9:07
